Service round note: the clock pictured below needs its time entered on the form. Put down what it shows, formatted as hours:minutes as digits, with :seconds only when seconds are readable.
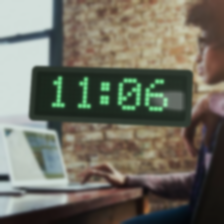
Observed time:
11:06
